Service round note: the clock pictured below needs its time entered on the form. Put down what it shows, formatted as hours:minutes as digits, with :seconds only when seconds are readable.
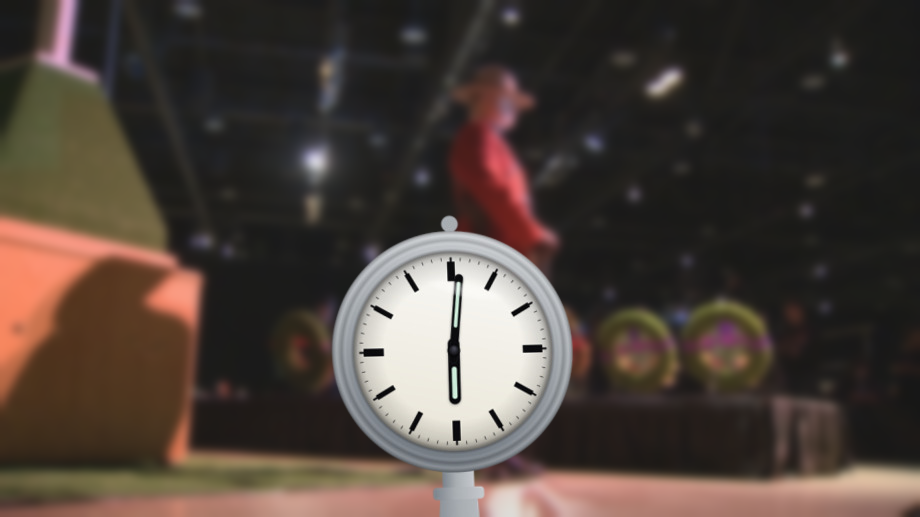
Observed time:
6:01
